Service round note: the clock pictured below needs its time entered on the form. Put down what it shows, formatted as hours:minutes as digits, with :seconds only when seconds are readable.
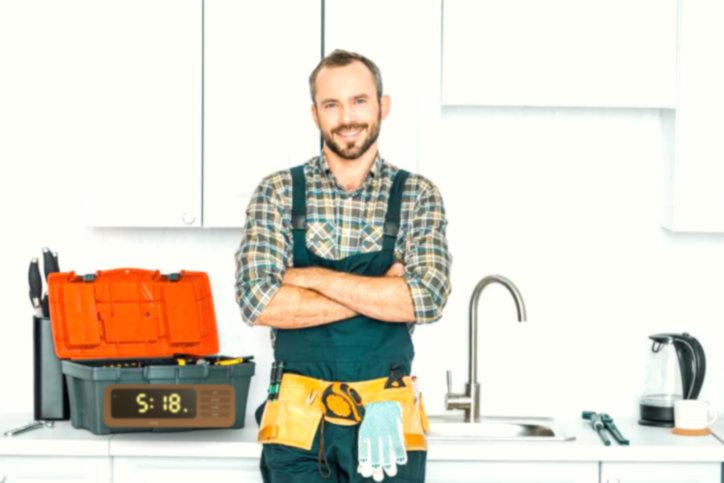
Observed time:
5:18
